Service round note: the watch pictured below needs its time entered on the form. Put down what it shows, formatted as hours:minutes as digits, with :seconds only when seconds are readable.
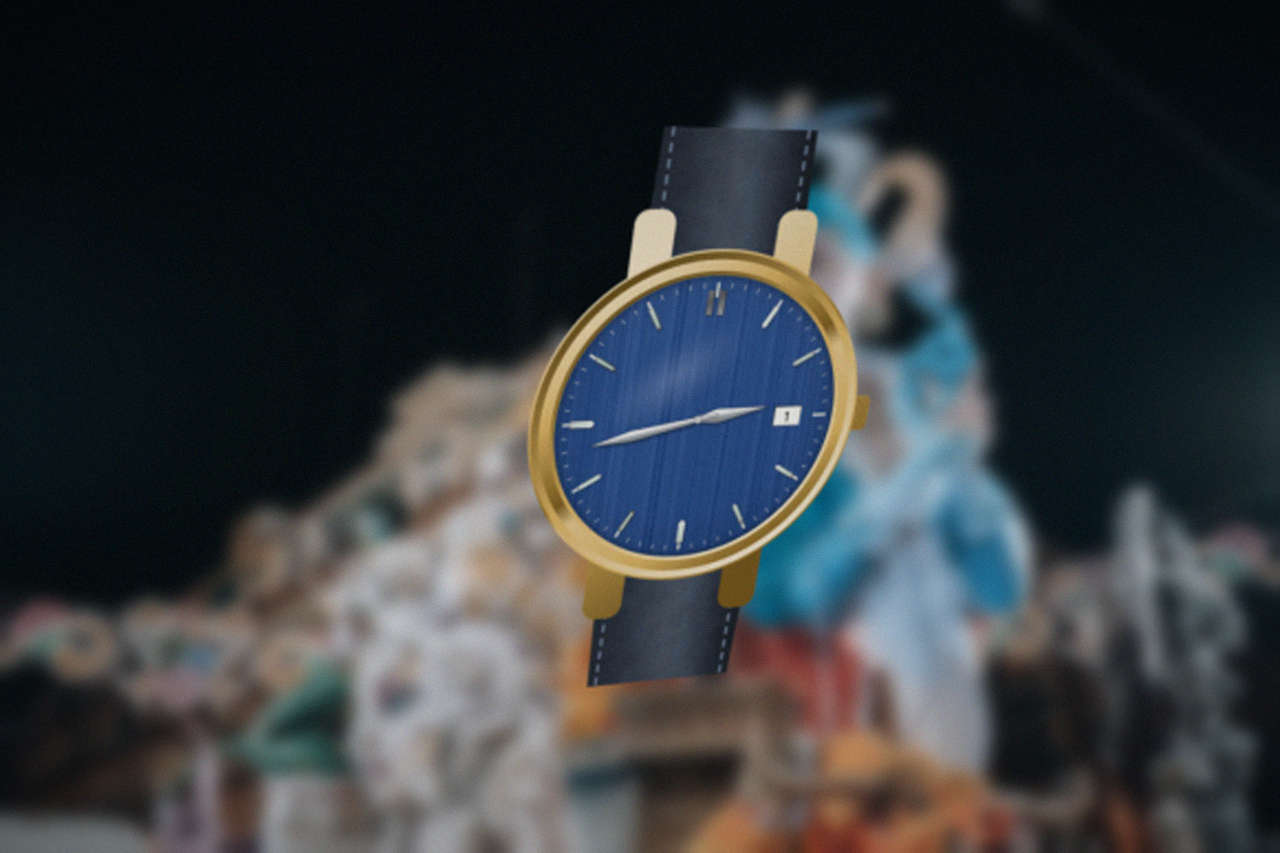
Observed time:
2:43
